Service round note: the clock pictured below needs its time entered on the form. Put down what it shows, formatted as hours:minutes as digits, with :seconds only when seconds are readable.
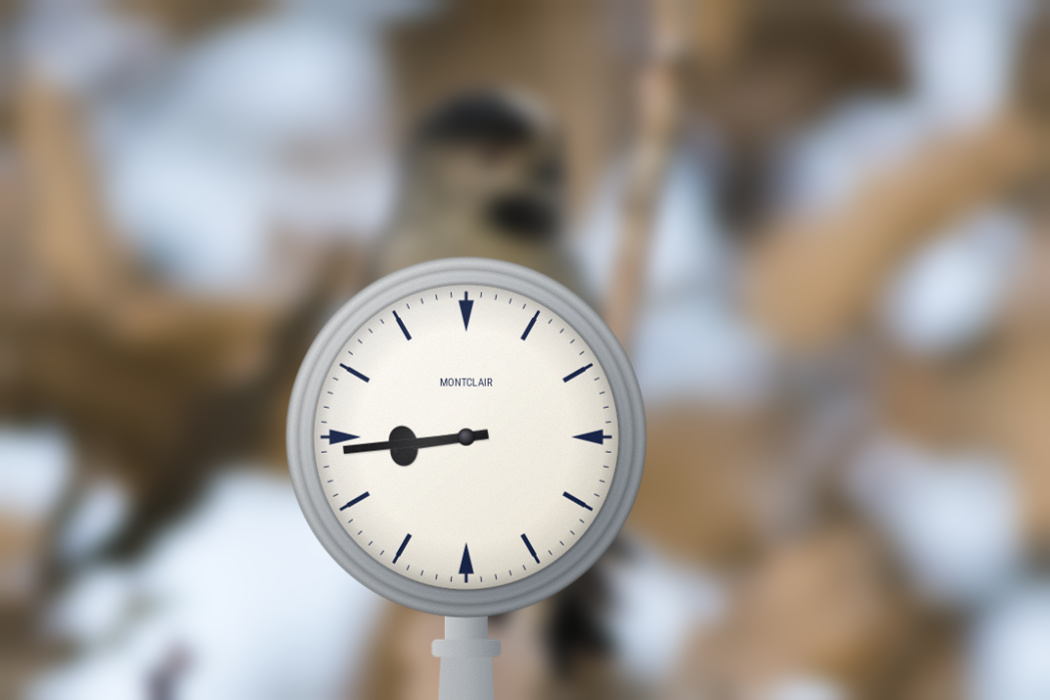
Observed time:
8:44
